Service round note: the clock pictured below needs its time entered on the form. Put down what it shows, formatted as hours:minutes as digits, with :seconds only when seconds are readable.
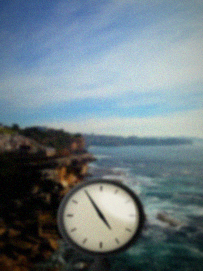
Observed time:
4:55
